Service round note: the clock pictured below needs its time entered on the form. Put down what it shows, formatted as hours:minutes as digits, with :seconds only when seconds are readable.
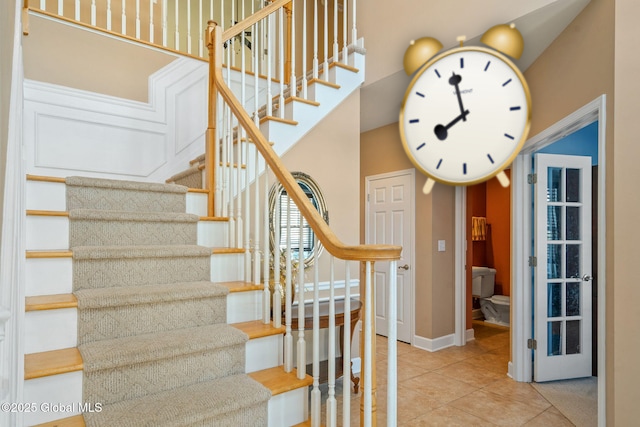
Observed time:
7:58
